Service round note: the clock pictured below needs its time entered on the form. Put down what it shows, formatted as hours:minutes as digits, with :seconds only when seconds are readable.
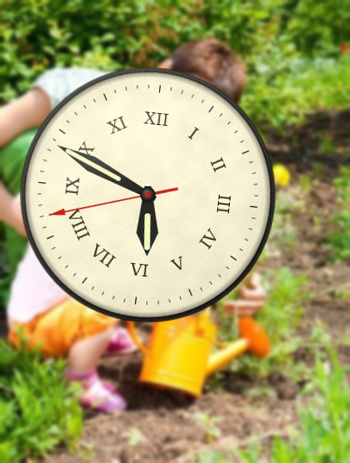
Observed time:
5:48:42
